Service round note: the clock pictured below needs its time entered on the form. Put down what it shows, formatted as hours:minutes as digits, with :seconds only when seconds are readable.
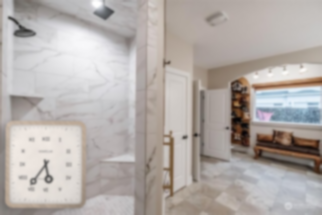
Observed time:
5:36
